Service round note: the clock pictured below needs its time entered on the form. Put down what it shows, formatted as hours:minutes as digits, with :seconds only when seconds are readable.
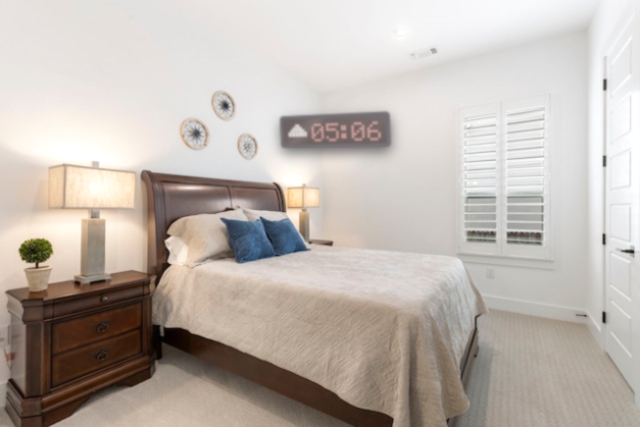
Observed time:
5:06
